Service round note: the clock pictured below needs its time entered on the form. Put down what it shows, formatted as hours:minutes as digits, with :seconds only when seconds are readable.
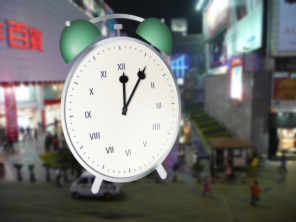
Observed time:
12:06
